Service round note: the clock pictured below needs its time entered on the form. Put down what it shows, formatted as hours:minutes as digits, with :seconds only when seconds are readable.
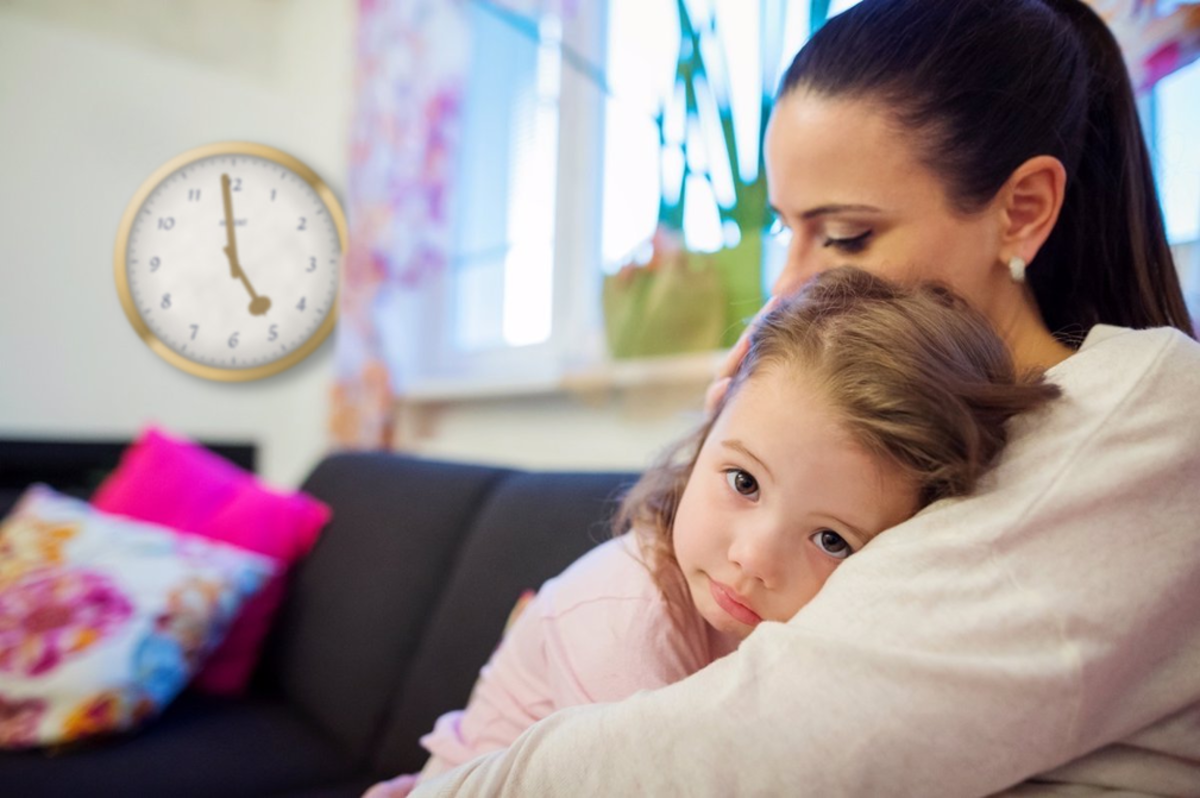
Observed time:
4:59
